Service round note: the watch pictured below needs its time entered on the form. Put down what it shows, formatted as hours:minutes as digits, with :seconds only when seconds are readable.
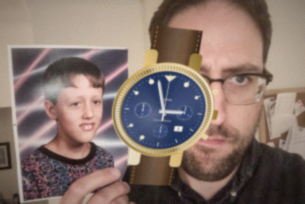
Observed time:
2:57
